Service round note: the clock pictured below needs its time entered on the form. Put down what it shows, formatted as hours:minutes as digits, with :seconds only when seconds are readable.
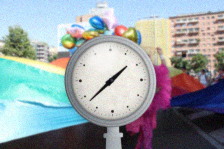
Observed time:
1:38
